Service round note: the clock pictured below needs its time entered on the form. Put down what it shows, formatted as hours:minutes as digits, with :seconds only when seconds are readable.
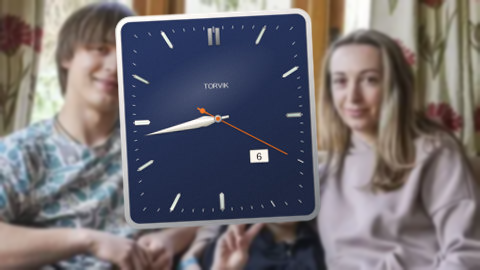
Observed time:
8:43:20
